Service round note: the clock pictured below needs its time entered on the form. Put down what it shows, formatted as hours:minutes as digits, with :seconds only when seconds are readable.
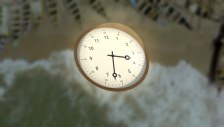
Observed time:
3:32
